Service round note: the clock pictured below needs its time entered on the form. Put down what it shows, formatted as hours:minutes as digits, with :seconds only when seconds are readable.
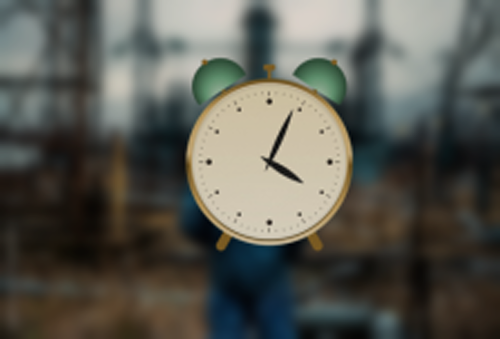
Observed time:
4:04
